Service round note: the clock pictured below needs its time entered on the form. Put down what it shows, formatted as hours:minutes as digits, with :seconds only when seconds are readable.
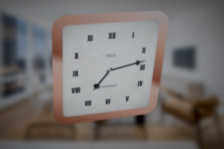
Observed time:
7:13
